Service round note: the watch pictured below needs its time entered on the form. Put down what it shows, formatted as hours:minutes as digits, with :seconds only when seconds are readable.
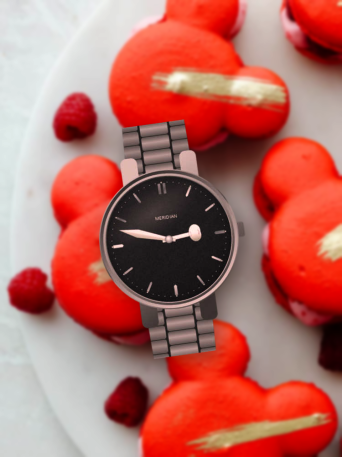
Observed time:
2:48
